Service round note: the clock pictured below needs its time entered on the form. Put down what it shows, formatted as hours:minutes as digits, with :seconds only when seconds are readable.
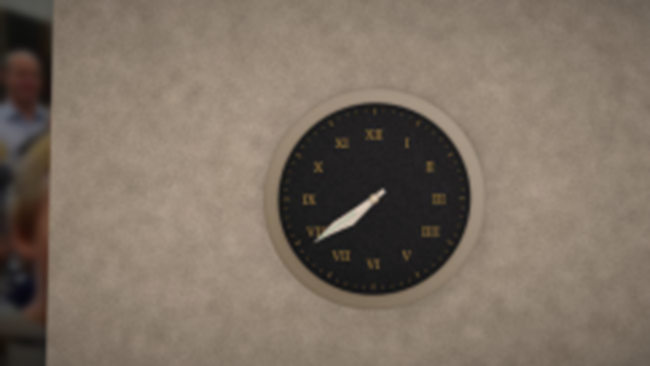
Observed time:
7:39
